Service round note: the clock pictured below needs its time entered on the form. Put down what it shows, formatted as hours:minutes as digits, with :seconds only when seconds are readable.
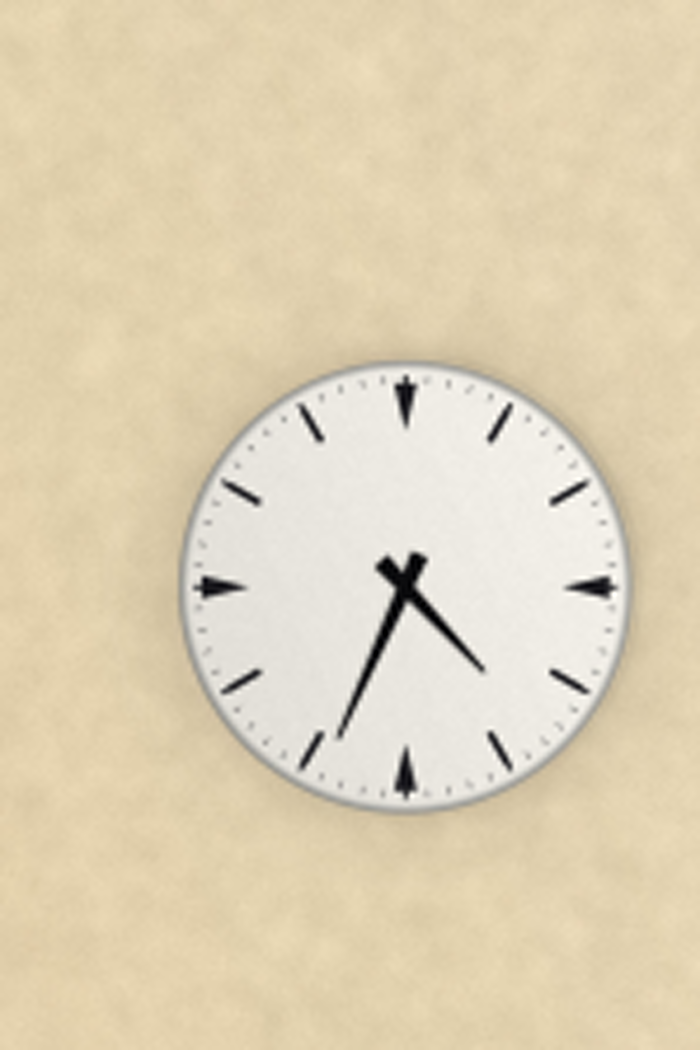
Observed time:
4:34
